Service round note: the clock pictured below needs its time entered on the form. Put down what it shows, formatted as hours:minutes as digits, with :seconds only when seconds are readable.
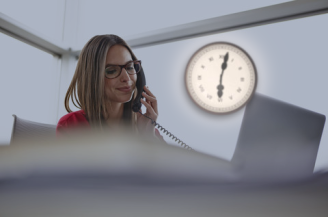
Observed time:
6:02
